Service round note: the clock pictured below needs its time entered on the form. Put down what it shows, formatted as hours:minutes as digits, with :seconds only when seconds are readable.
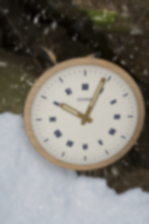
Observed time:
10:04
